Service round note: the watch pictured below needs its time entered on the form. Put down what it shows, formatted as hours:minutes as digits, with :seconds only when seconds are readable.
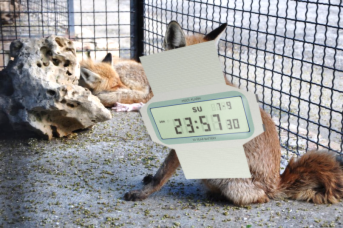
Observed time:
23:57:30
